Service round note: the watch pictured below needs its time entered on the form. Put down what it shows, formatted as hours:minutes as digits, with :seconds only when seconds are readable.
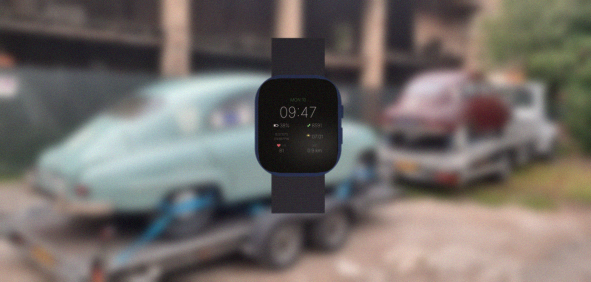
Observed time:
9:47
